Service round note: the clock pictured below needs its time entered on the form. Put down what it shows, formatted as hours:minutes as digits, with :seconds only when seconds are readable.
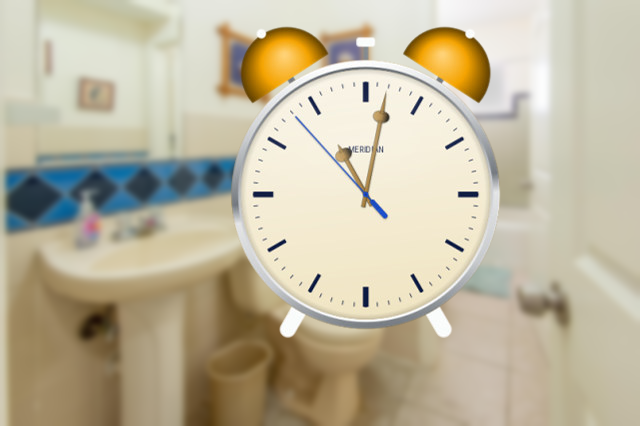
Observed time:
11:01:53
